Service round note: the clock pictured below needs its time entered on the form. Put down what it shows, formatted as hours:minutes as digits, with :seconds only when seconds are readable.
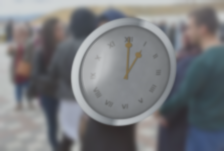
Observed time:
1:00
